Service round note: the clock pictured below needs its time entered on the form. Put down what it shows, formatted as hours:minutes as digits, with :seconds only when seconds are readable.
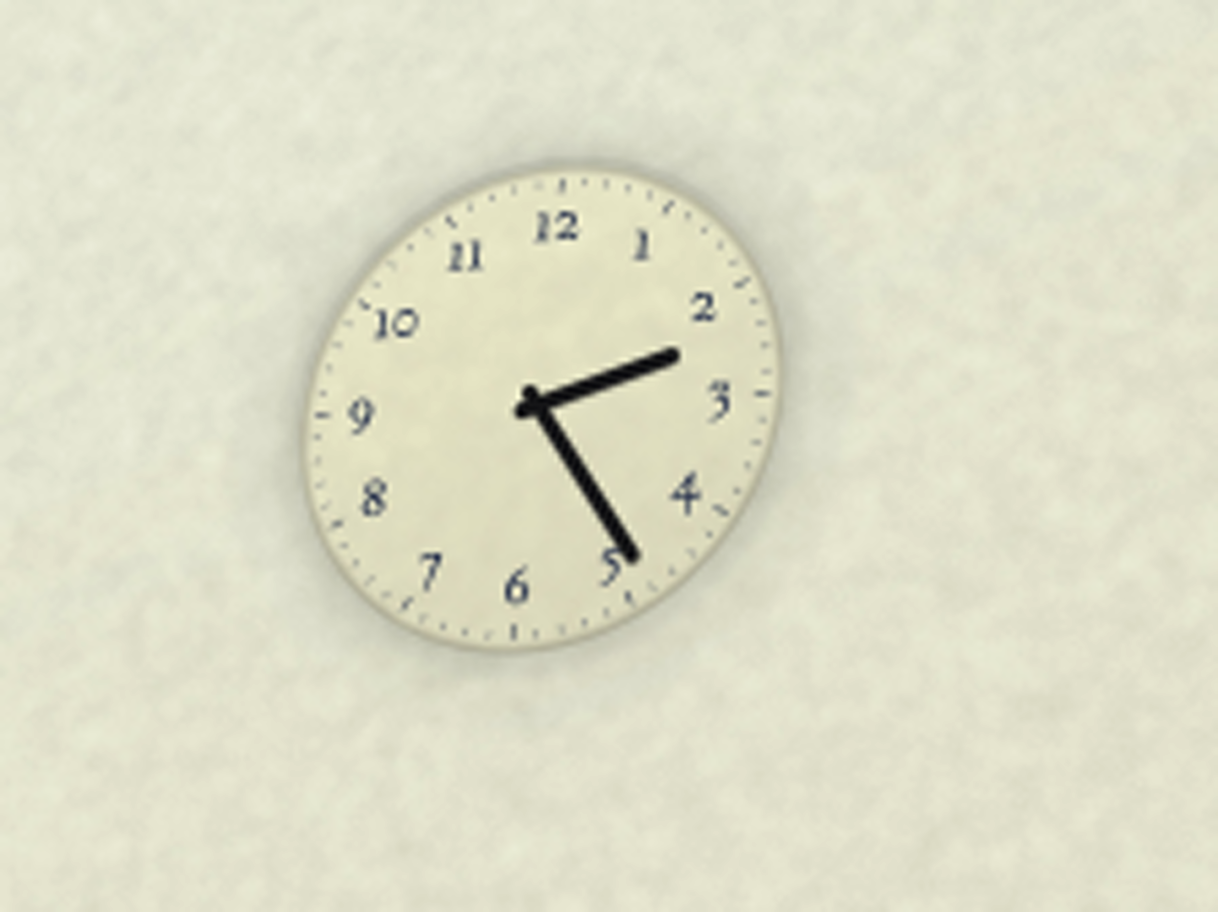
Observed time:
2:24
